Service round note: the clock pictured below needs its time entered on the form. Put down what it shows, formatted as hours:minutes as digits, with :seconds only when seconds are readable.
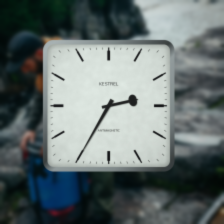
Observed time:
2:35
